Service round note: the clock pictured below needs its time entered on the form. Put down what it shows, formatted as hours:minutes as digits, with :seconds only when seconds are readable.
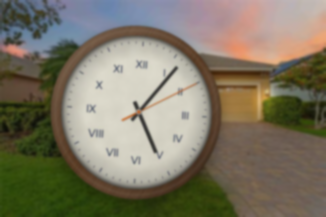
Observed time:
5:06:10
